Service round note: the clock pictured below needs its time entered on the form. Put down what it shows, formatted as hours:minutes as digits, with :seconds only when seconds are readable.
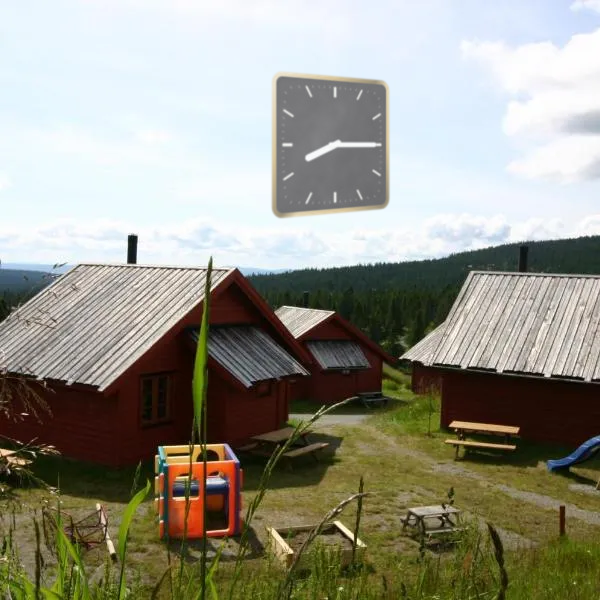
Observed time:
8:15
